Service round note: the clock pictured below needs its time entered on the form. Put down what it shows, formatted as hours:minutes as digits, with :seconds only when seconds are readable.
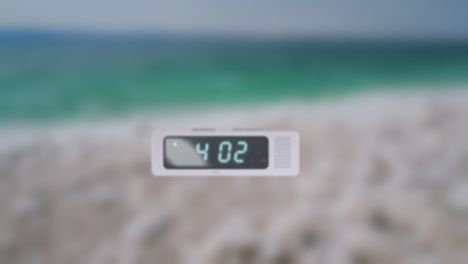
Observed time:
4:02
